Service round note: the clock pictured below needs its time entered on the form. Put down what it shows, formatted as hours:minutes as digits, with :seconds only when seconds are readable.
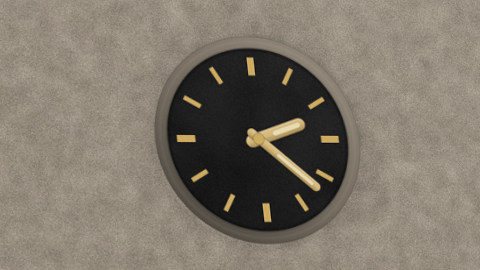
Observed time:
2:22
